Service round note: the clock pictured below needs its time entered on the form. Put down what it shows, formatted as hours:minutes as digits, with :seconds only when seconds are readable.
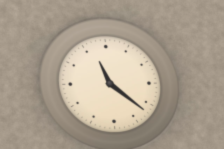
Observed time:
11:22
